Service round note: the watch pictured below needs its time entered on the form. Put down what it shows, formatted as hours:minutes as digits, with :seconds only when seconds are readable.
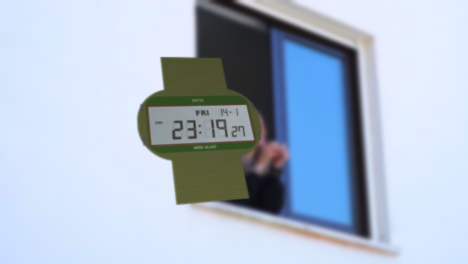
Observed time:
23:19:27
